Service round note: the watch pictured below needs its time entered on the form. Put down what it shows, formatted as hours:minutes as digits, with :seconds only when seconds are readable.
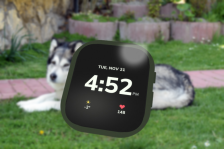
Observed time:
4:52
